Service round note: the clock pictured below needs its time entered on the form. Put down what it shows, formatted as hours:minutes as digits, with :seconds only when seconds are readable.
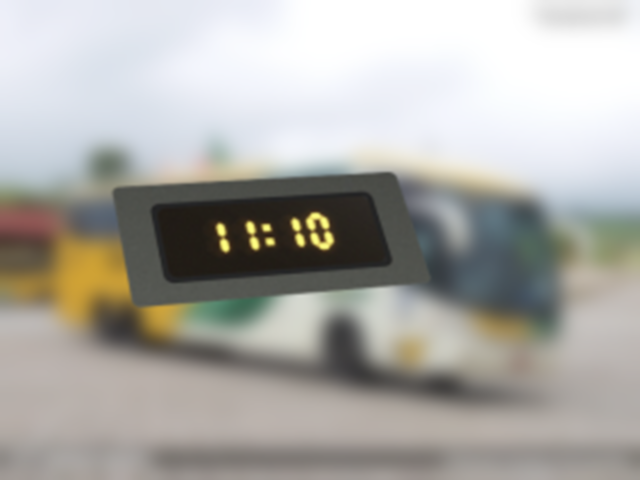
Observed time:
11:10
